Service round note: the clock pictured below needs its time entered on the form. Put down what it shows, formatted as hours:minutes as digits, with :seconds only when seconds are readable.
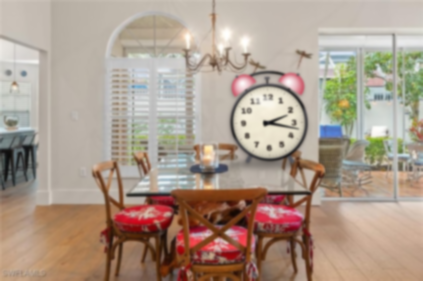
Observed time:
2:17
